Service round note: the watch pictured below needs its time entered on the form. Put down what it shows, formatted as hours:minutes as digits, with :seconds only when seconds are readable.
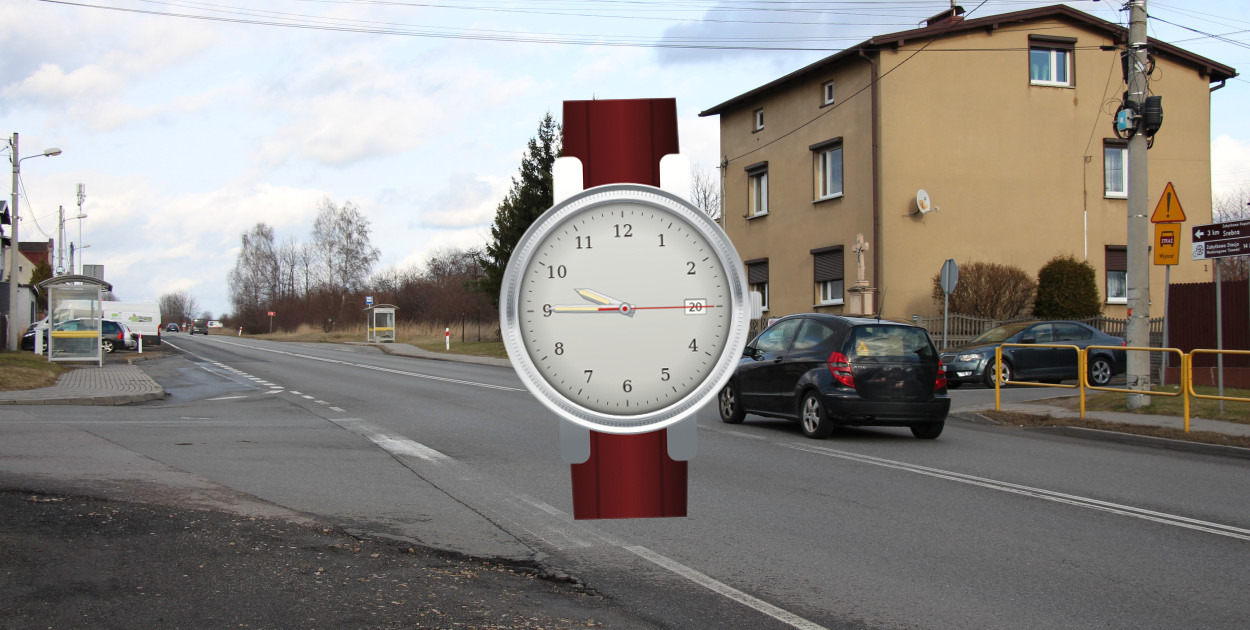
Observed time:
9:45:15
